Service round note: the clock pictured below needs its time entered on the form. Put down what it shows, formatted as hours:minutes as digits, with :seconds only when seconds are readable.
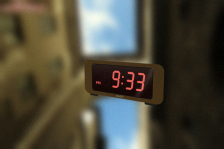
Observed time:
9:33
